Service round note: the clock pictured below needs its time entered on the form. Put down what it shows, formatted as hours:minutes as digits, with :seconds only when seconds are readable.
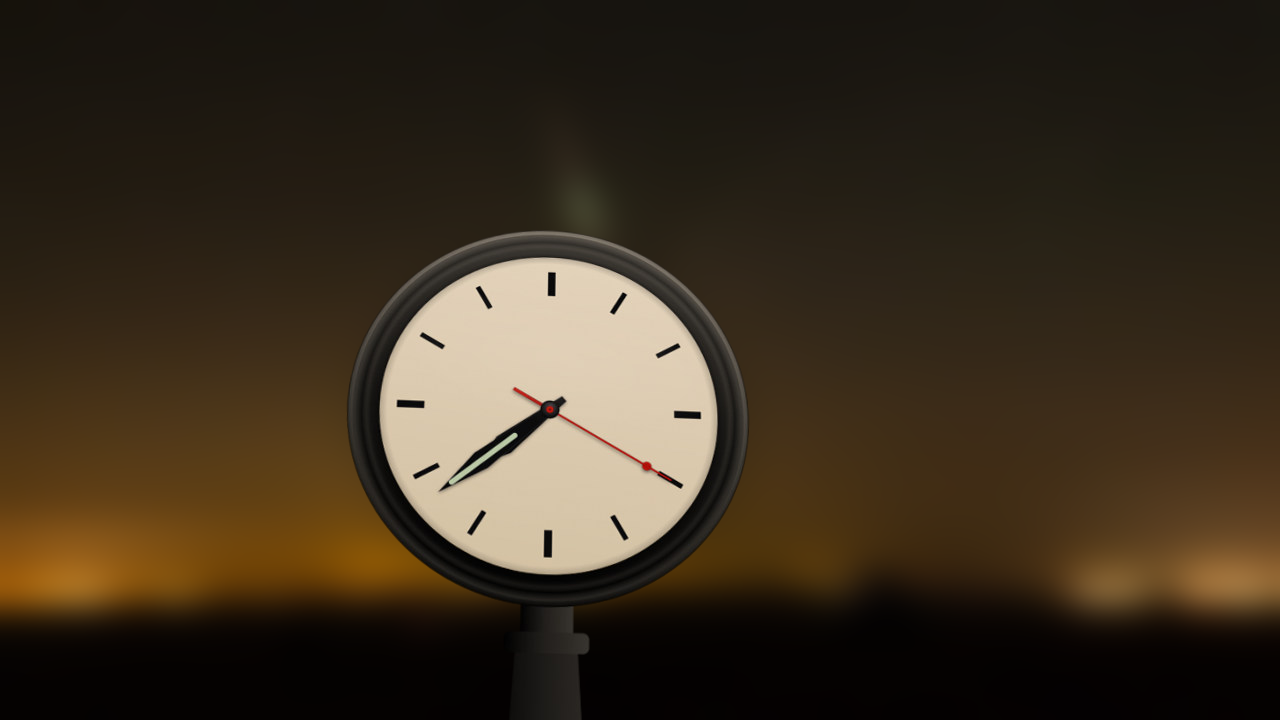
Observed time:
7:38:20
